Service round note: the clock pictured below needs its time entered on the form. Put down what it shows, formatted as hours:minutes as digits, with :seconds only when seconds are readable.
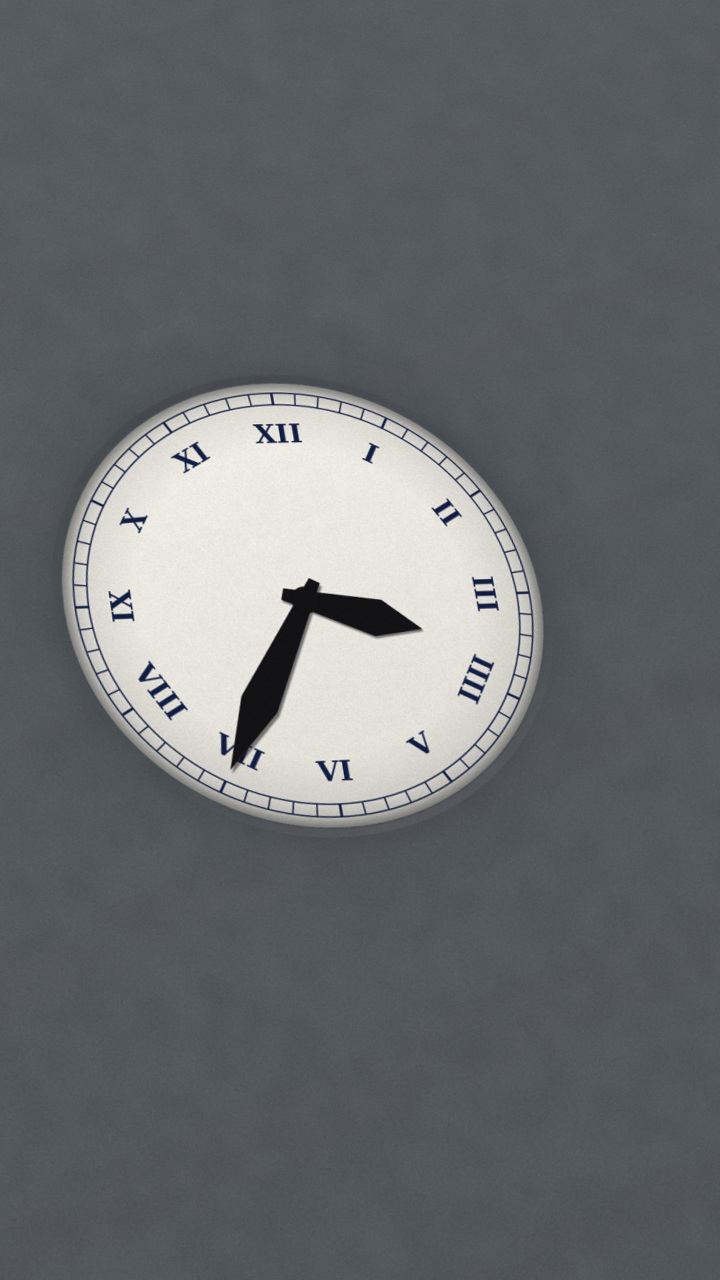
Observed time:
3:35
